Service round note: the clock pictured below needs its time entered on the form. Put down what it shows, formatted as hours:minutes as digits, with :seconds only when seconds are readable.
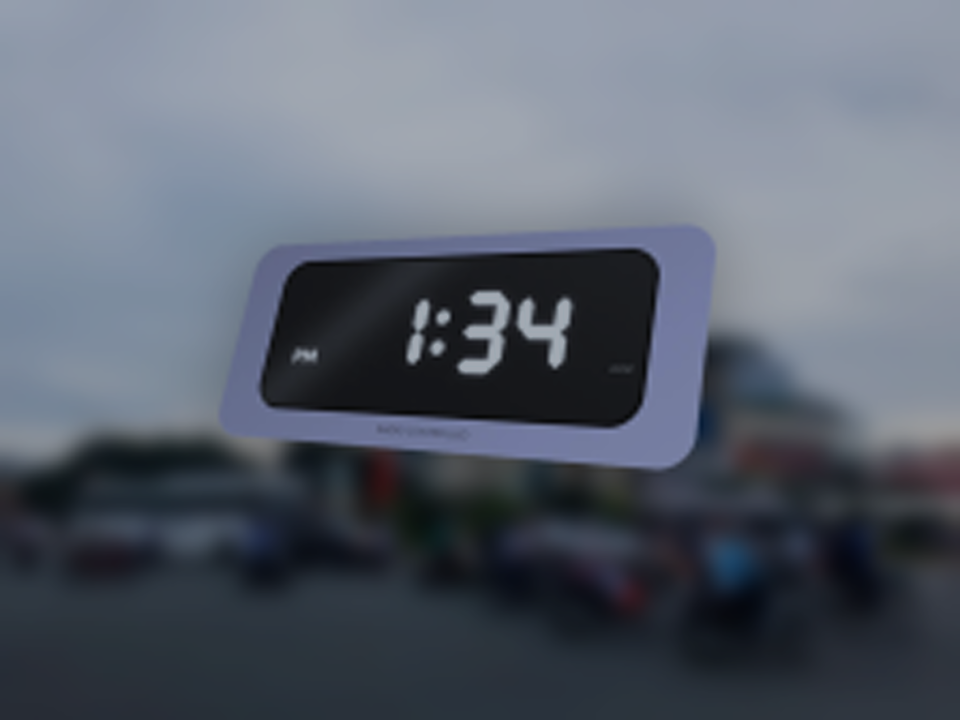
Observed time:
1:34
